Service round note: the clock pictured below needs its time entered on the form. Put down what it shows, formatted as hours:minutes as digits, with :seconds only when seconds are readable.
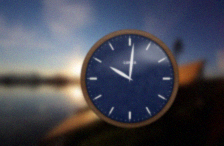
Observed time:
10:01
